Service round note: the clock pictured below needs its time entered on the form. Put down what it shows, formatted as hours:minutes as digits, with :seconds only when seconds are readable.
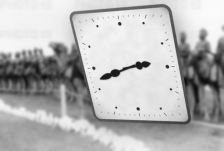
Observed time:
2:42
